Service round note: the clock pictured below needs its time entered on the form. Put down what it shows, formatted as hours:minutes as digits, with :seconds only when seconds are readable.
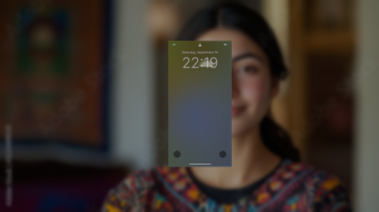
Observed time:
22:19
